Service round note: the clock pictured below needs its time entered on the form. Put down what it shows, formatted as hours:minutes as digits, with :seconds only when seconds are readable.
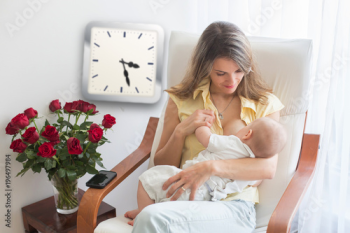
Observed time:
3:27
